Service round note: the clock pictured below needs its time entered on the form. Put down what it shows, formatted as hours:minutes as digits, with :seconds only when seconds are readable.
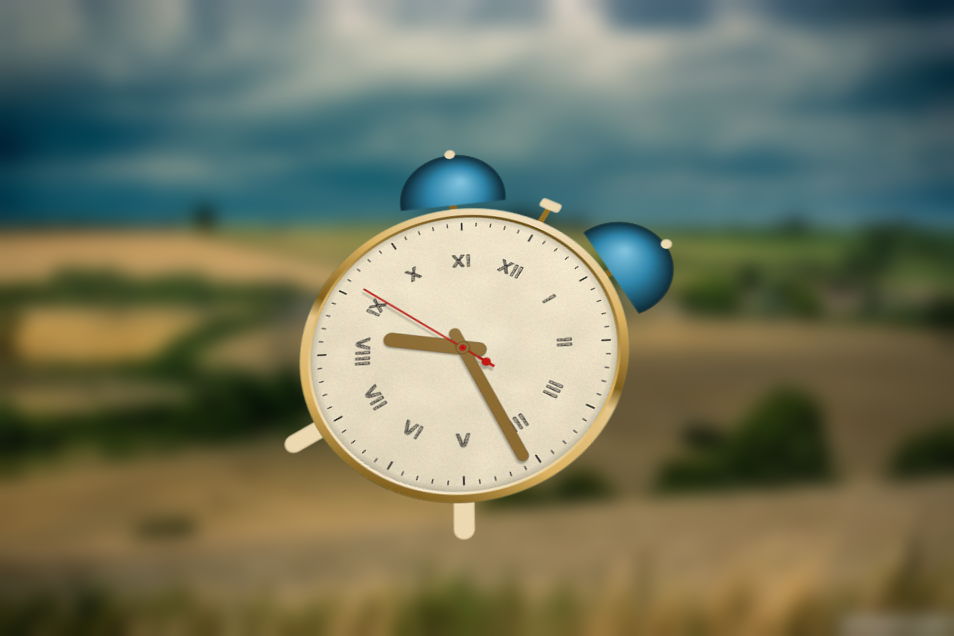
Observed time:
8:20:46
